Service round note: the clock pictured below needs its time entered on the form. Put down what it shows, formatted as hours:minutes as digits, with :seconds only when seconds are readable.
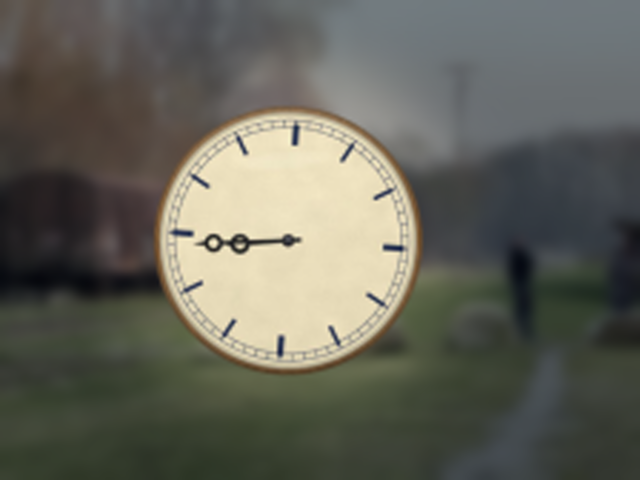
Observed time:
8:44
